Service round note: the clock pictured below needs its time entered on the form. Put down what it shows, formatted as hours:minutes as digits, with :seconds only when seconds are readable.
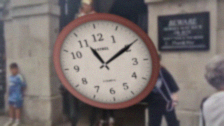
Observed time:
11:10
